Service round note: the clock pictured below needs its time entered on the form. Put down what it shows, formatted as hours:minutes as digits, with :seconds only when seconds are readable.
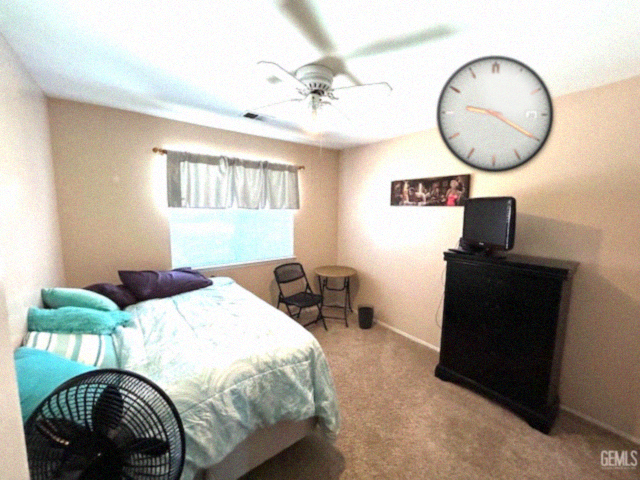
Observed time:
9:20
